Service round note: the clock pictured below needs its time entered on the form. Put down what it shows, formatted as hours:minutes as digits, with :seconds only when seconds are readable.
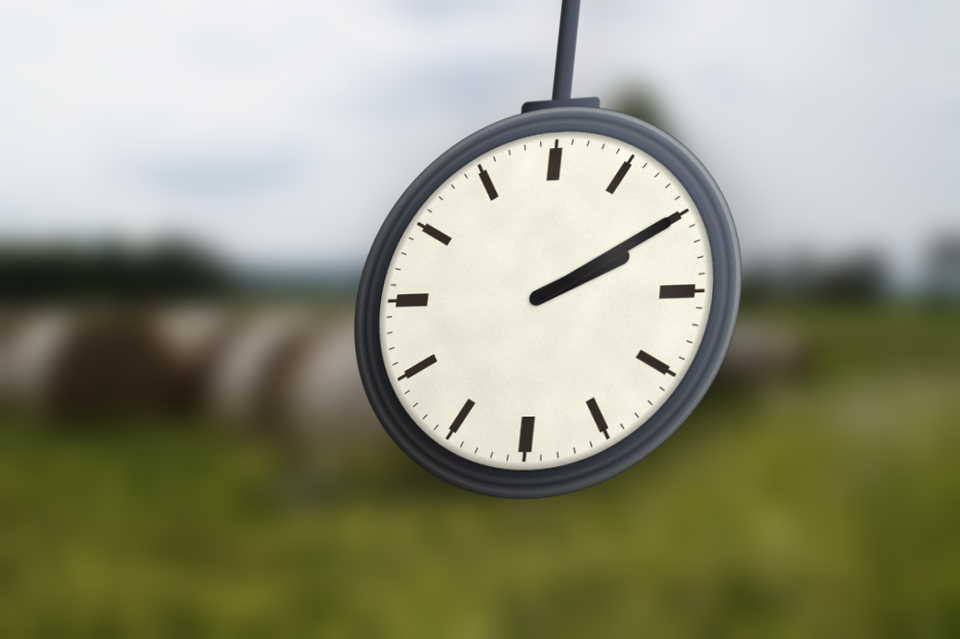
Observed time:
2:10
